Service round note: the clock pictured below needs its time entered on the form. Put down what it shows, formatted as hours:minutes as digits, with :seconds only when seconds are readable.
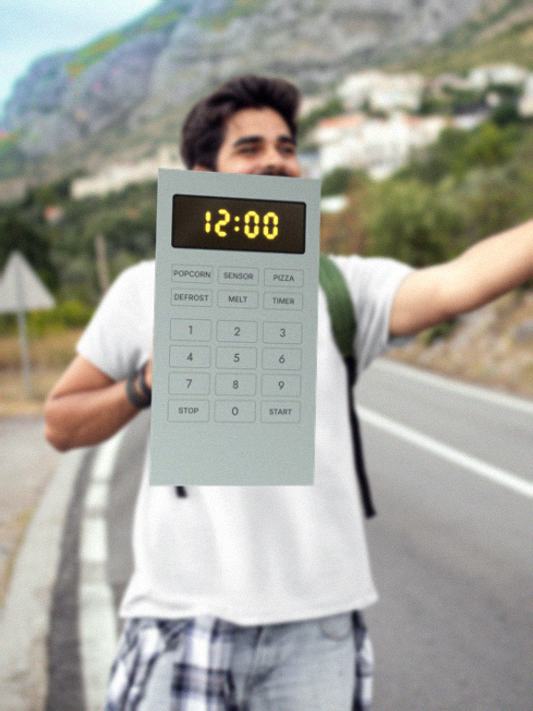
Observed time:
12:00
